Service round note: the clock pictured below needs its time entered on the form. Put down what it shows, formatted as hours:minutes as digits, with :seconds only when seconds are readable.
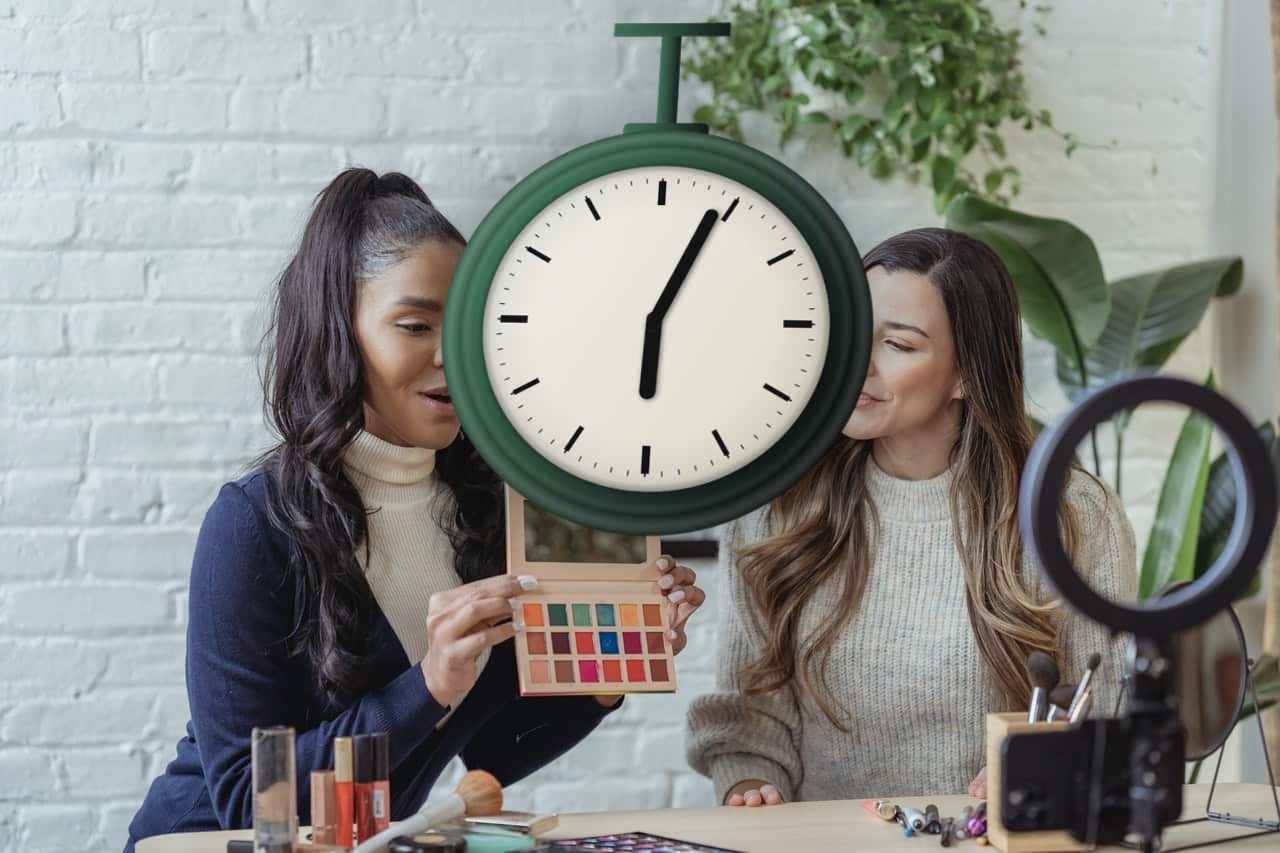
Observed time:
6:04
